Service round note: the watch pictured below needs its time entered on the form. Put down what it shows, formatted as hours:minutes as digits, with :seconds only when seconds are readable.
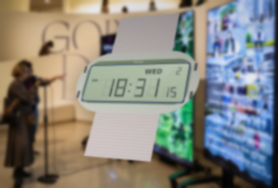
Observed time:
18:31
